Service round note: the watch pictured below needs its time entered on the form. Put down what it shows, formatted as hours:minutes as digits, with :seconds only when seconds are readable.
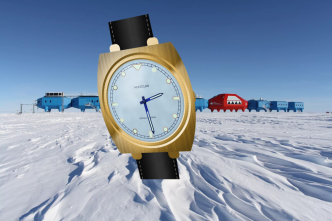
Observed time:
2:29
